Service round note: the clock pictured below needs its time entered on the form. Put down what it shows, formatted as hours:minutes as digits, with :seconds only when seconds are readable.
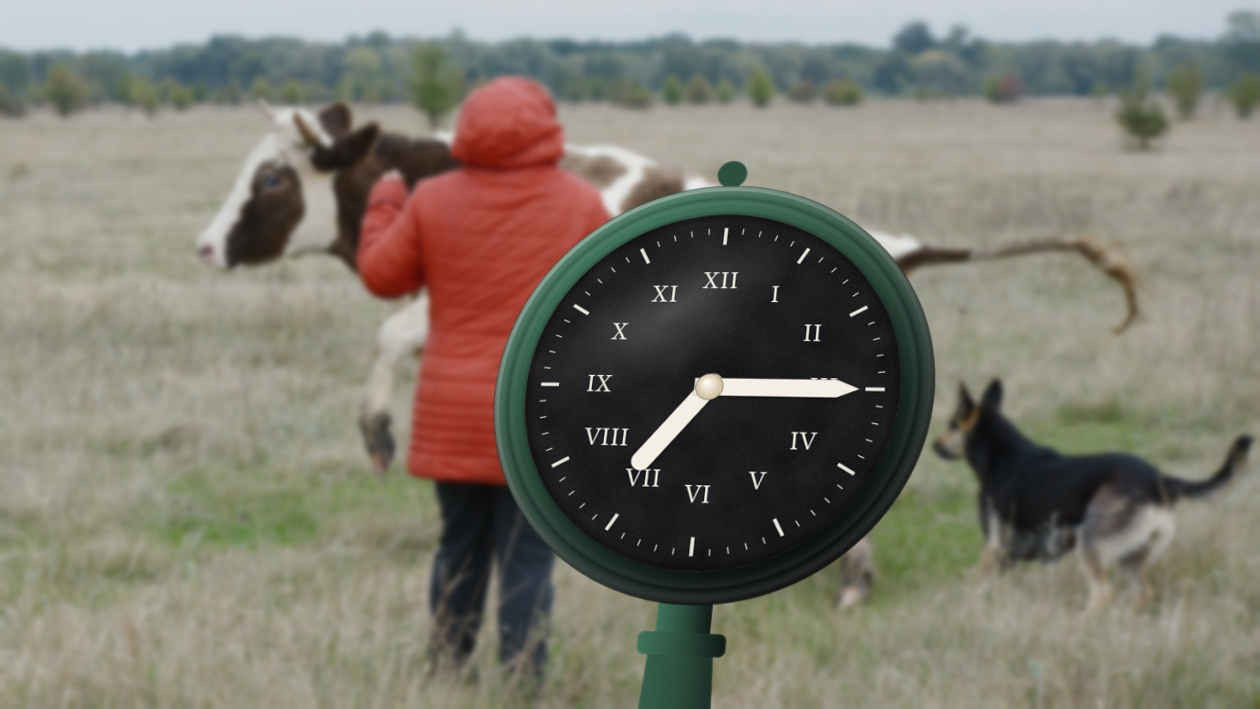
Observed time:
7:15
